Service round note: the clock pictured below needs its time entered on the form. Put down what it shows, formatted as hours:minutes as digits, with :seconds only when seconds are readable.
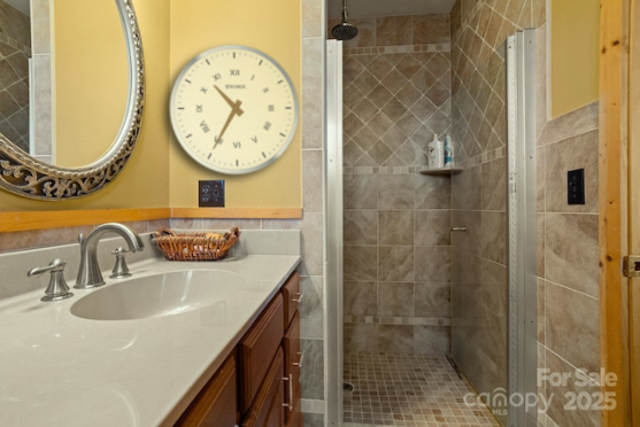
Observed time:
10:35
